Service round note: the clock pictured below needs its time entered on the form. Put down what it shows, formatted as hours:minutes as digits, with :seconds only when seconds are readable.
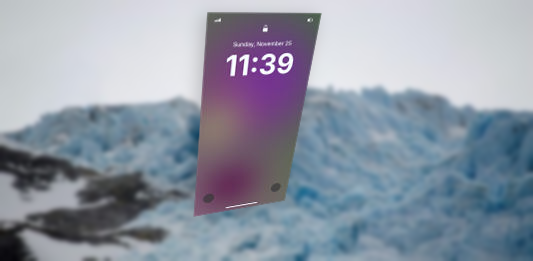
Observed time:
11:39
